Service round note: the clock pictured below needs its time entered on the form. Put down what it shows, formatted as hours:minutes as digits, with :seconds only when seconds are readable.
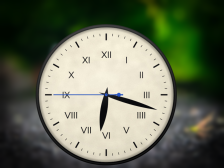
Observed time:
6:17:45
